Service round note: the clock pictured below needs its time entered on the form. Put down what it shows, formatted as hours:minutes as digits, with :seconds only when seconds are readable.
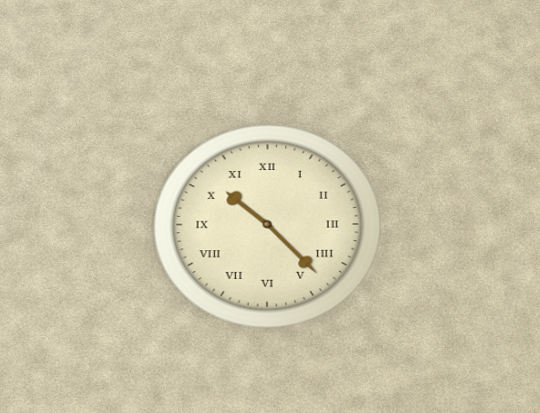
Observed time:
10:23
